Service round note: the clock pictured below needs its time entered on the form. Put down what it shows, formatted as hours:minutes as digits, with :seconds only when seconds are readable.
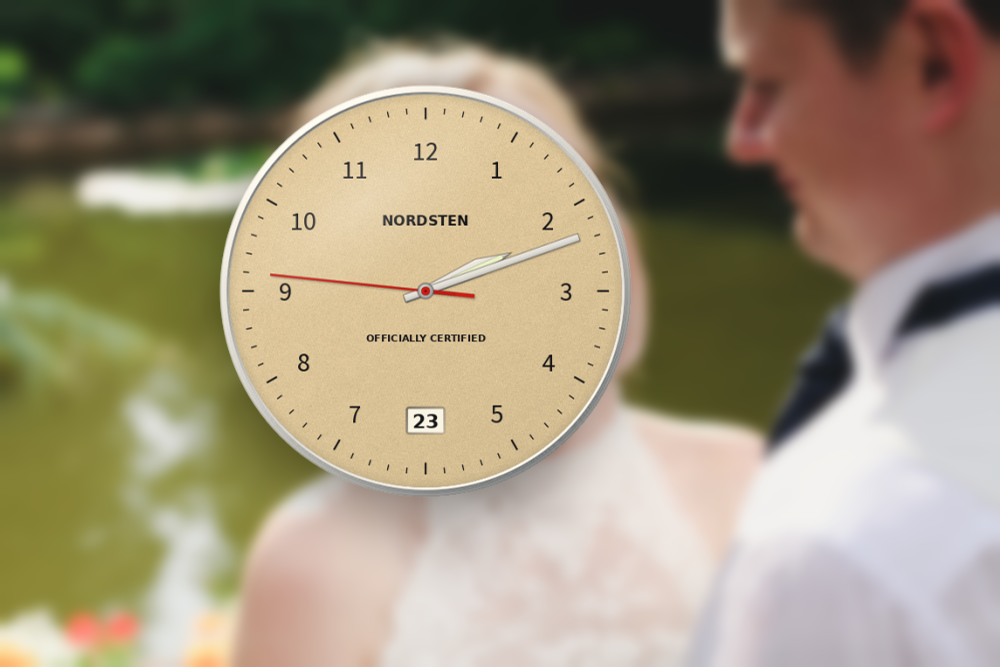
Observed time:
2:11:46
